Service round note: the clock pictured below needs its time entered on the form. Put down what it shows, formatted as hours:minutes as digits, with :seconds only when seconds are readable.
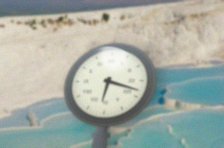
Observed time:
6:18
